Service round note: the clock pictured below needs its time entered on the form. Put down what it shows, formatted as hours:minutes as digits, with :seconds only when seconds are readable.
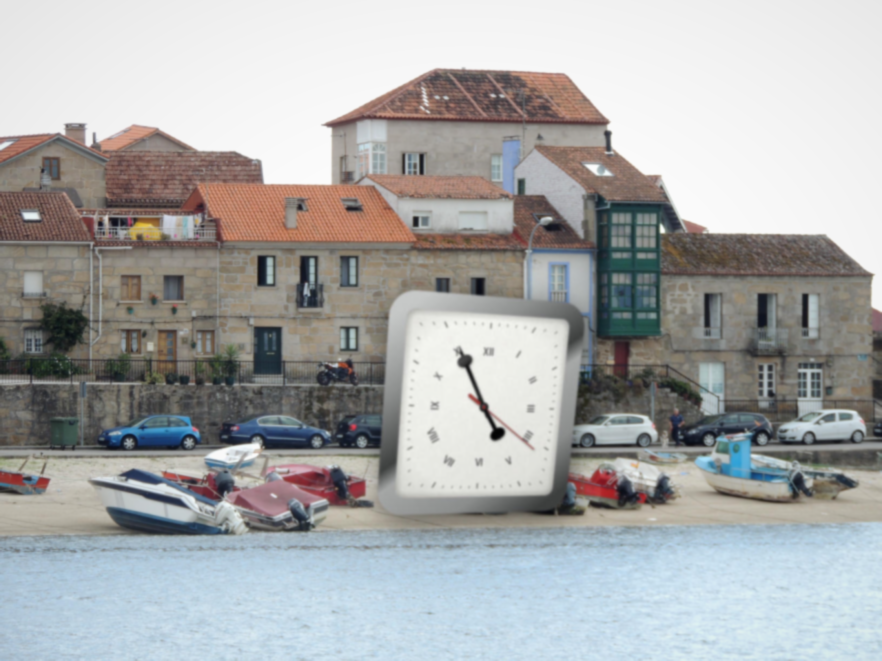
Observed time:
4:55:21
